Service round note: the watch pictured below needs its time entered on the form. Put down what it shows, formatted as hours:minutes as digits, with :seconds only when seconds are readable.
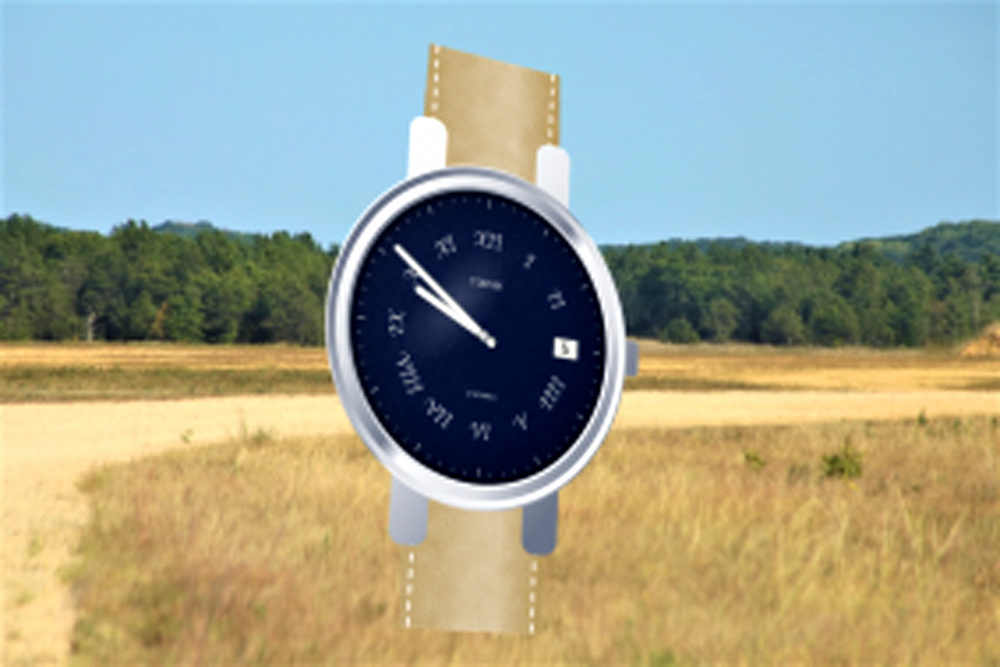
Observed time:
9:51
